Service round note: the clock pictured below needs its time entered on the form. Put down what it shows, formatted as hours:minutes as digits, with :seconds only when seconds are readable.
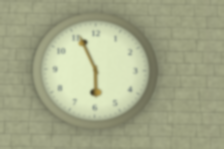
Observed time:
5:56
